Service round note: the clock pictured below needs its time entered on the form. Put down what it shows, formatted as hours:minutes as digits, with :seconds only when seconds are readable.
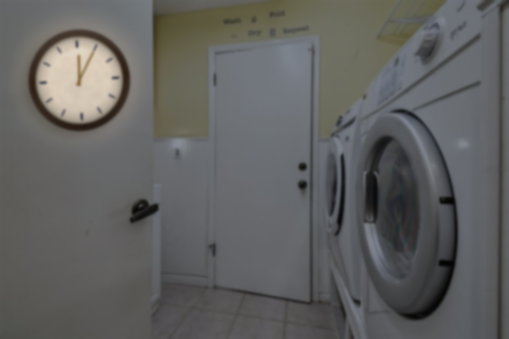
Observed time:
12:05
